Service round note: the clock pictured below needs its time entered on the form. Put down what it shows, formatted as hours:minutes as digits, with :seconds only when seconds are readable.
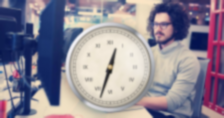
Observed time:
12:33
